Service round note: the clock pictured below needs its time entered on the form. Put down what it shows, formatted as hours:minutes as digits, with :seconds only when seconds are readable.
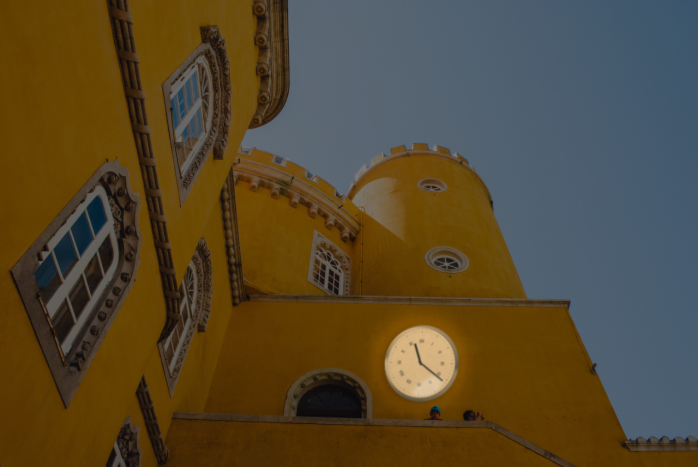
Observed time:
11:21
